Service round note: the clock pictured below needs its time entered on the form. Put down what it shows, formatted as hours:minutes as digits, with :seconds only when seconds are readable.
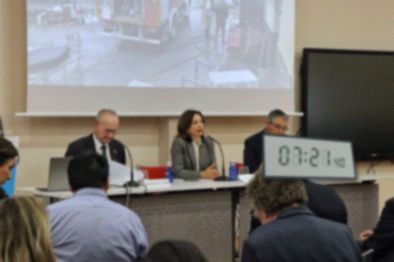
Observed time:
7:21
